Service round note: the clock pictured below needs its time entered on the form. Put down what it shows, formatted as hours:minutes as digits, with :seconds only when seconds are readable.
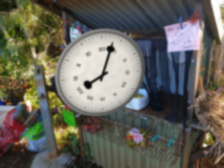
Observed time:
8:03
